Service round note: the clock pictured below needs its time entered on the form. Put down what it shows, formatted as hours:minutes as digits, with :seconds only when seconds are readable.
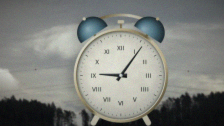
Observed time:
9:06
